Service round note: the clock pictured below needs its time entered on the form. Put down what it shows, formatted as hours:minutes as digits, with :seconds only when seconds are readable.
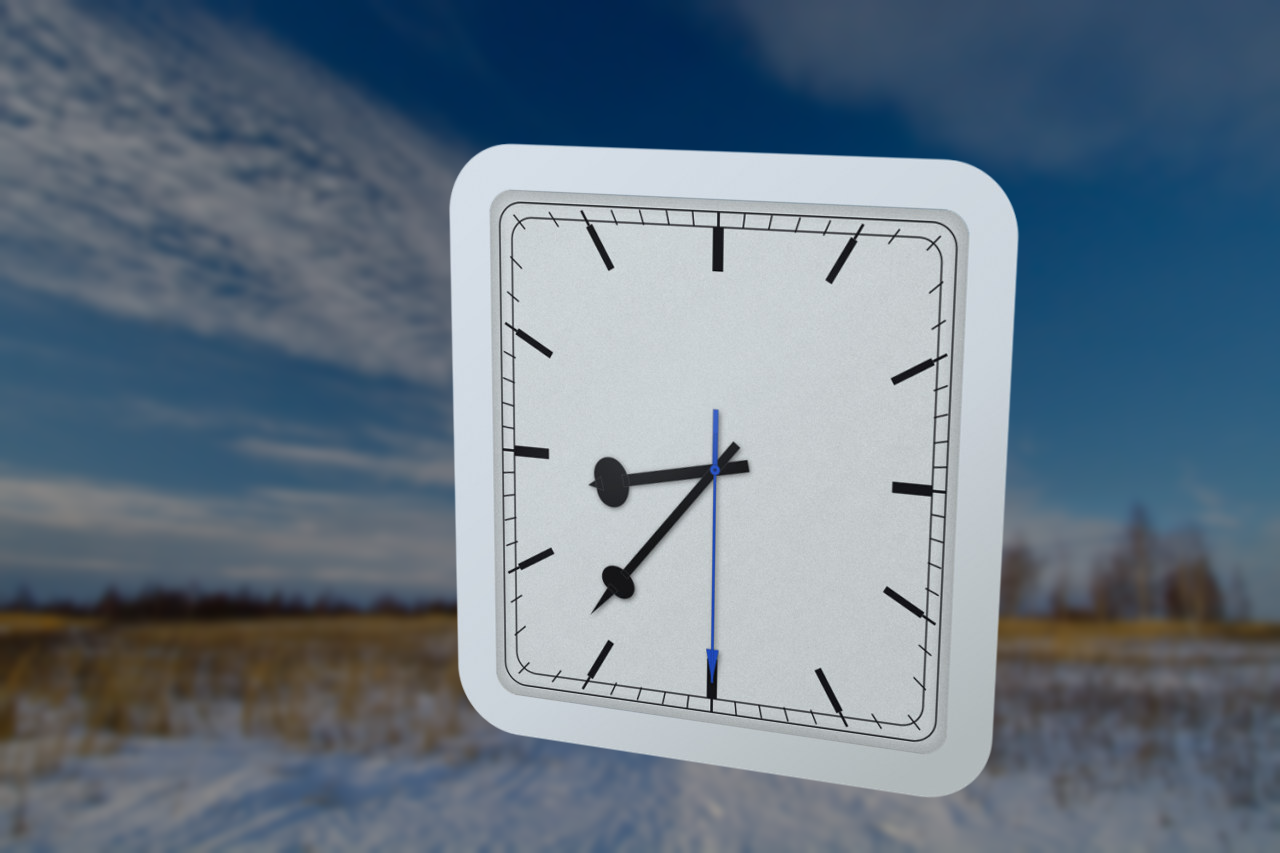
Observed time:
8:36:30
